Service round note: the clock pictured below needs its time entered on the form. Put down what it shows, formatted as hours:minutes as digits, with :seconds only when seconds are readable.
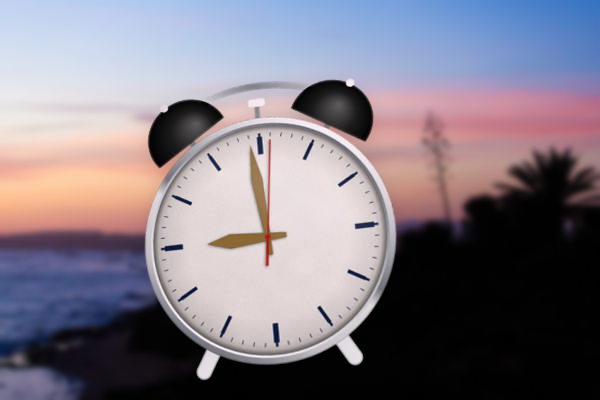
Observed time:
8:59:01
